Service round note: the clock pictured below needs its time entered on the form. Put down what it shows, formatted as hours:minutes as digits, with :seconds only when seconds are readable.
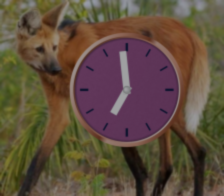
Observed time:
6:59
